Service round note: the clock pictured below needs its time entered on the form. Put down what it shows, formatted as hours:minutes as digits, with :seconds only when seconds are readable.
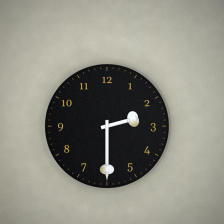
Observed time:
2:30
